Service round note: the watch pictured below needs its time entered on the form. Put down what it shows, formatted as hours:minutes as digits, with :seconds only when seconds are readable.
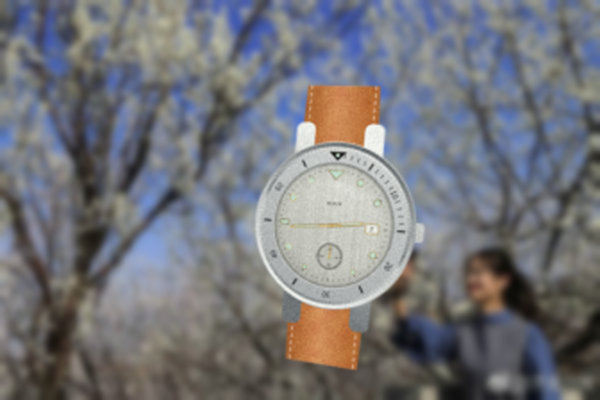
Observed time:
2:44
